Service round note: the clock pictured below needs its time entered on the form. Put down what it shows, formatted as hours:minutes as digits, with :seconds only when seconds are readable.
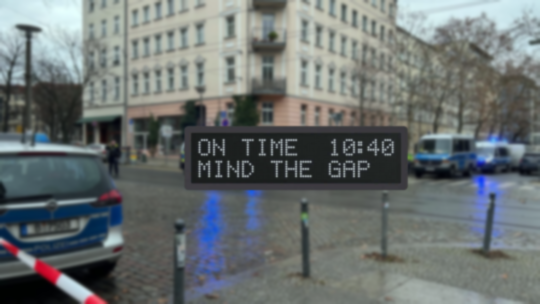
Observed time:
10:40
